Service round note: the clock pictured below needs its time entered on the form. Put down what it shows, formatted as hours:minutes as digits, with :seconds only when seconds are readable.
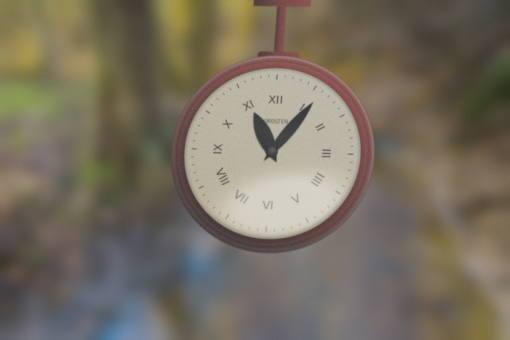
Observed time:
11:06
